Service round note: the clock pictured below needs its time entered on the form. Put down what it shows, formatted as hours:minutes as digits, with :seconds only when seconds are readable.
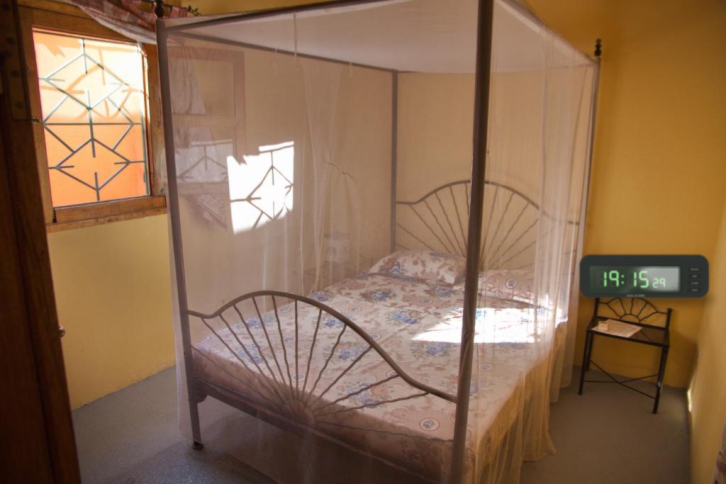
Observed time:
19:15
